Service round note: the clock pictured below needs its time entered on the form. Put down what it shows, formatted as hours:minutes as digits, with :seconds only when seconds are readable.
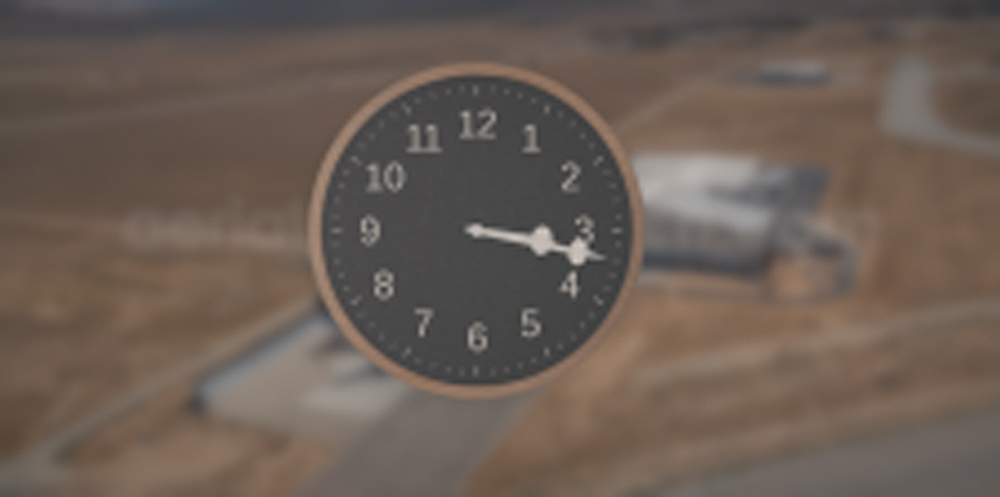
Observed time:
3:17
